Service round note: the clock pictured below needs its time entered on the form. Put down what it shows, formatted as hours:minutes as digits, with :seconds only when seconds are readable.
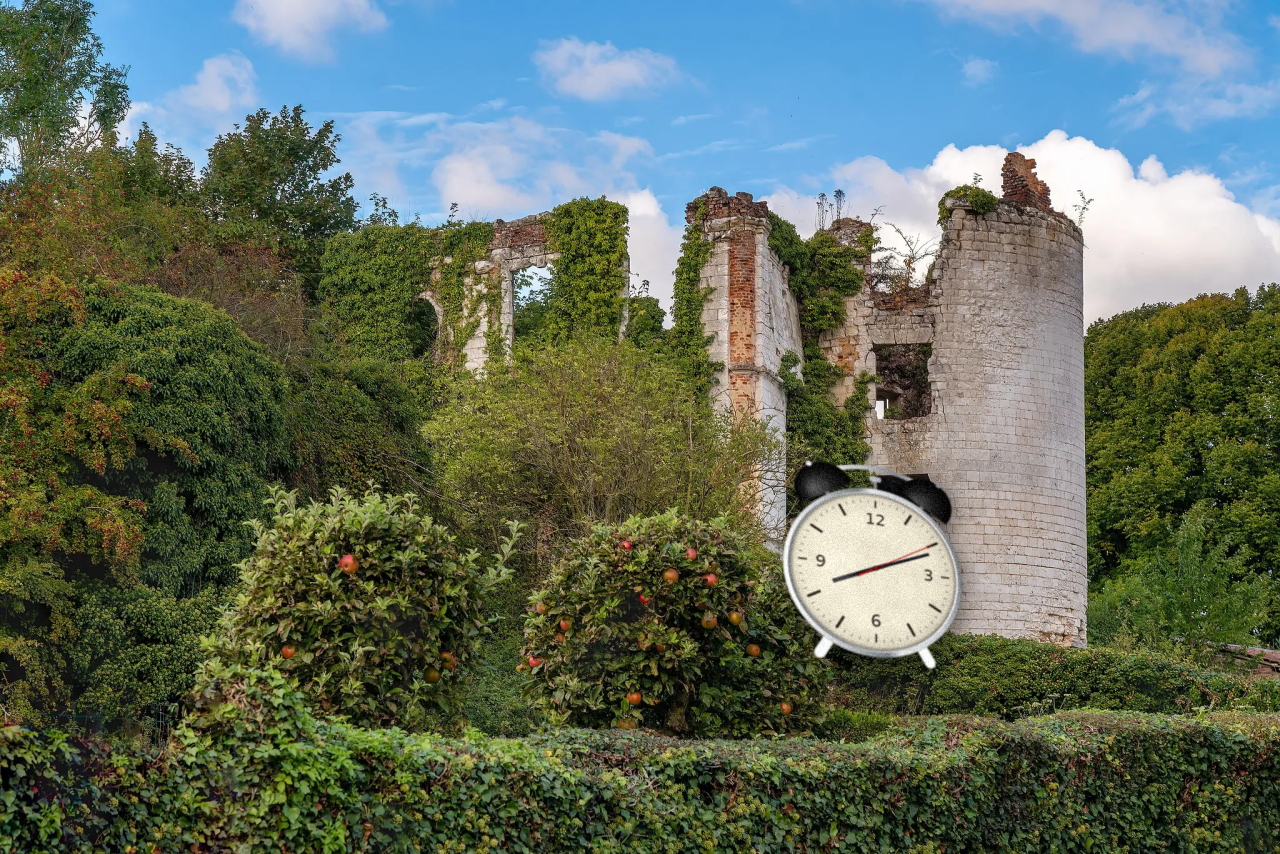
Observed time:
8:11:10
